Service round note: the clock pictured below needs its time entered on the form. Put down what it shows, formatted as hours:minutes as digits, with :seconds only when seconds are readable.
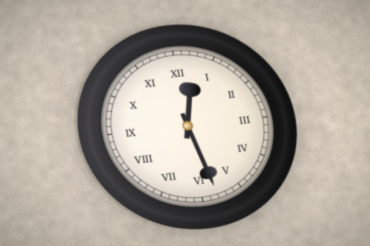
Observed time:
12:28
